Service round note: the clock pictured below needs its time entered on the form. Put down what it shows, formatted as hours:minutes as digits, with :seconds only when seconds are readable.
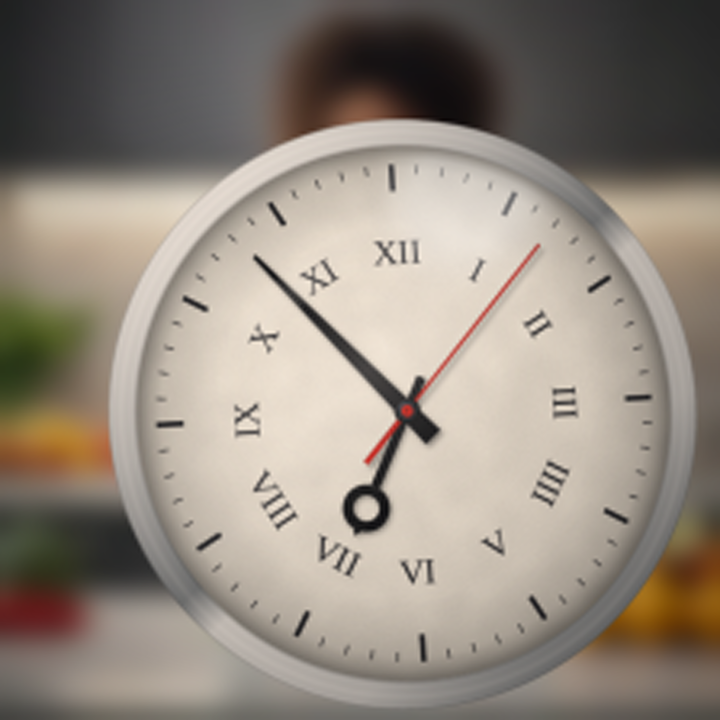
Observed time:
6:53:07
